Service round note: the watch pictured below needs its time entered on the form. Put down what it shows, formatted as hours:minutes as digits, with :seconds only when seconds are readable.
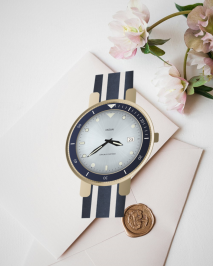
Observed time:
3:39
